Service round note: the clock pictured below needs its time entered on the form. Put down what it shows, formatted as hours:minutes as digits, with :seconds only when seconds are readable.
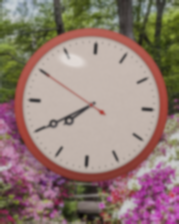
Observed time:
7:39:50
